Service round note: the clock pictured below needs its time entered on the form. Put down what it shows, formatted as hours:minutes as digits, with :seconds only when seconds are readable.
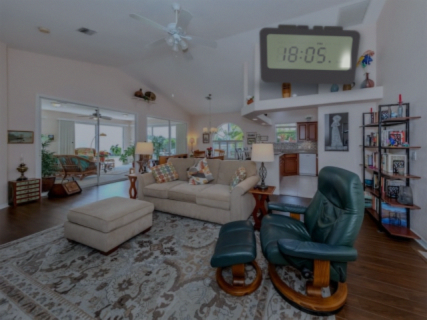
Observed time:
18:05
